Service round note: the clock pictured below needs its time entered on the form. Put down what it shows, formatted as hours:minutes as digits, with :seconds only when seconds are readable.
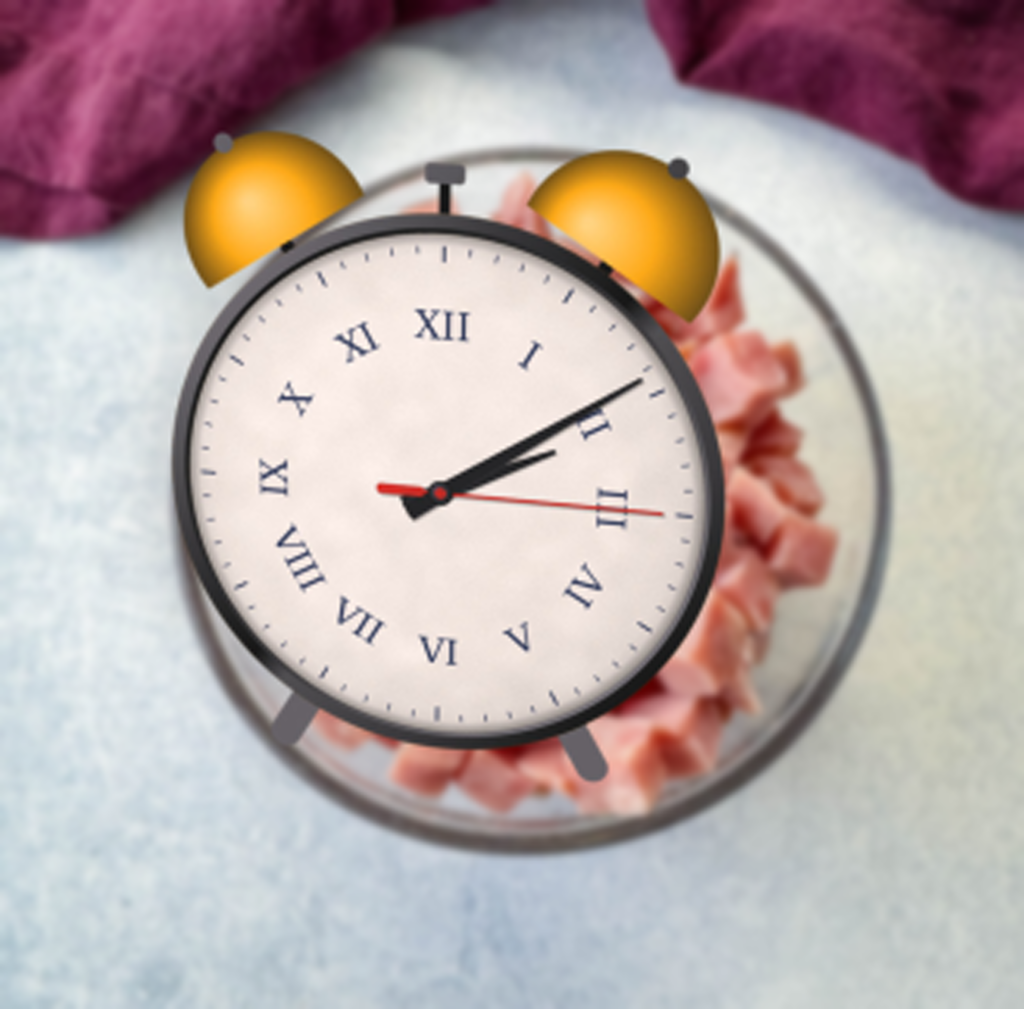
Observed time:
2:09:15
